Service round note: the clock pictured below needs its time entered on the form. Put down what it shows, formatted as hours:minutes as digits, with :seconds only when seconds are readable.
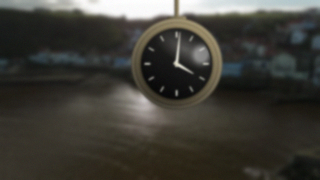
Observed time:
4:01
